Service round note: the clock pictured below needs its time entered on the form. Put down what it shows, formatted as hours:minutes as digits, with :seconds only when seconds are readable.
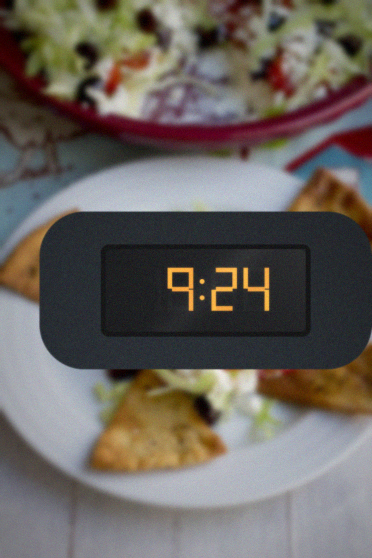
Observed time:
9:24
